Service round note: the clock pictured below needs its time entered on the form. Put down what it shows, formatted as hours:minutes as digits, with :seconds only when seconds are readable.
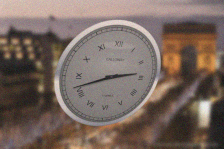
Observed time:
2:42
